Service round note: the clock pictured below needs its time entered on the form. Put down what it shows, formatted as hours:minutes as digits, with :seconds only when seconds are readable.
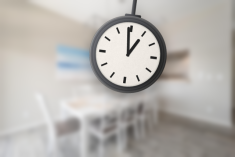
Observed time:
12:59
